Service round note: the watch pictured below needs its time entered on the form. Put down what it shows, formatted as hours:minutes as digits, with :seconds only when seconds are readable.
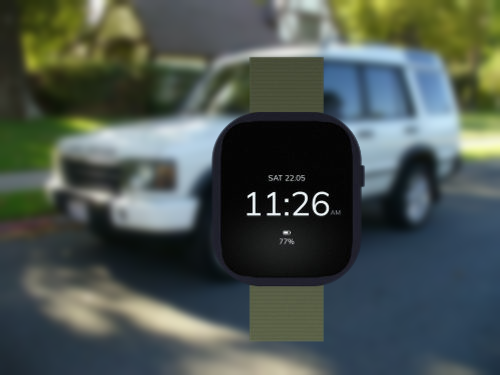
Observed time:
11:26
